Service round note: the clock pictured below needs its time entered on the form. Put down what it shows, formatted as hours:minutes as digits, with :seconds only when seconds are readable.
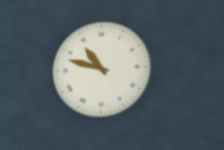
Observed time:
10:48
